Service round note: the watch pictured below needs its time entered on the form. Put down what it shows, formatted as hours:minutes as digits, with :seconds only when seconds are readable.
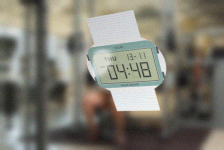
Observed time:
4:48
